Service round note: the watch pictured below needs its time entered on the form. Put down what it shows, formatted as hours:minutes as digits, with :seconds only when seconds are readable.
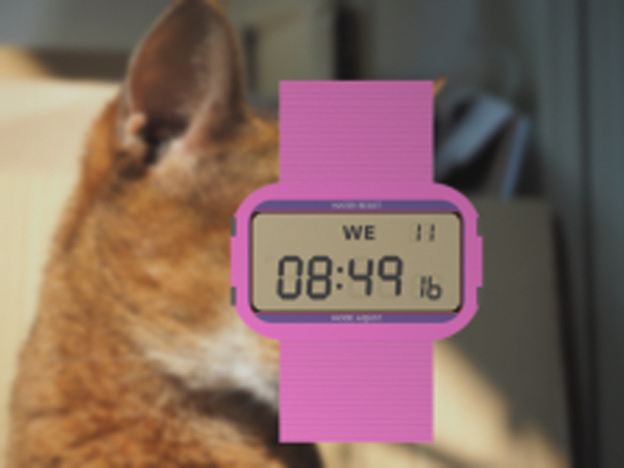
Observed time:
8:49:16
